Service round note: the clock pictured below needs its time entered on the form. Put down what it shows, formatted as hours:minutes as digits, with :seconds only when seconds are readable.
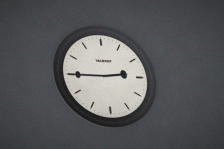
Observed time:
2:45
